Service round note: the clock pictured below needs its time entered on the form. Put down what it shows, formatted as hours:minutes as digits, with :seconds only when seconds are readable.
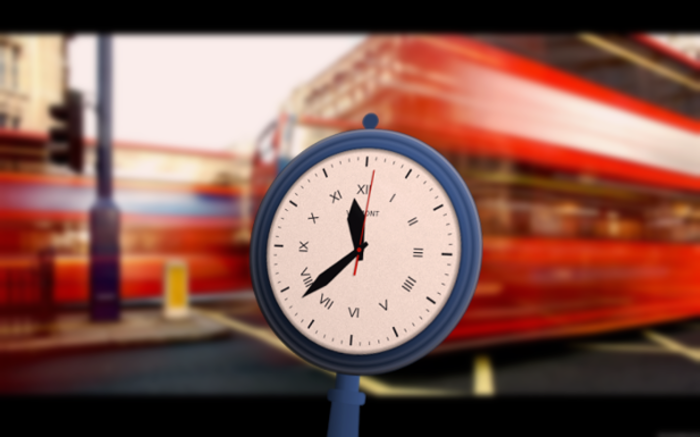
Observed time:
11:38:01
